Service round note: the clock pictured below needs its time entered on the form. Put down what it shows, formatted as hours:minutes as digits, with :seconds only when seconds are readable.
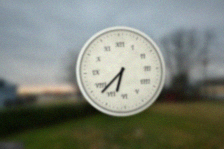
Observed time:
6:38
